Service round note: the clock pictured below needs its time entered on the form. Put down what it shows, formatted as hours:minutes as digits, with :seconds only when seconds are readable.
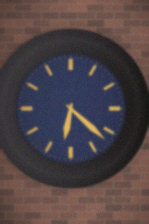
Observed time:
6:22
